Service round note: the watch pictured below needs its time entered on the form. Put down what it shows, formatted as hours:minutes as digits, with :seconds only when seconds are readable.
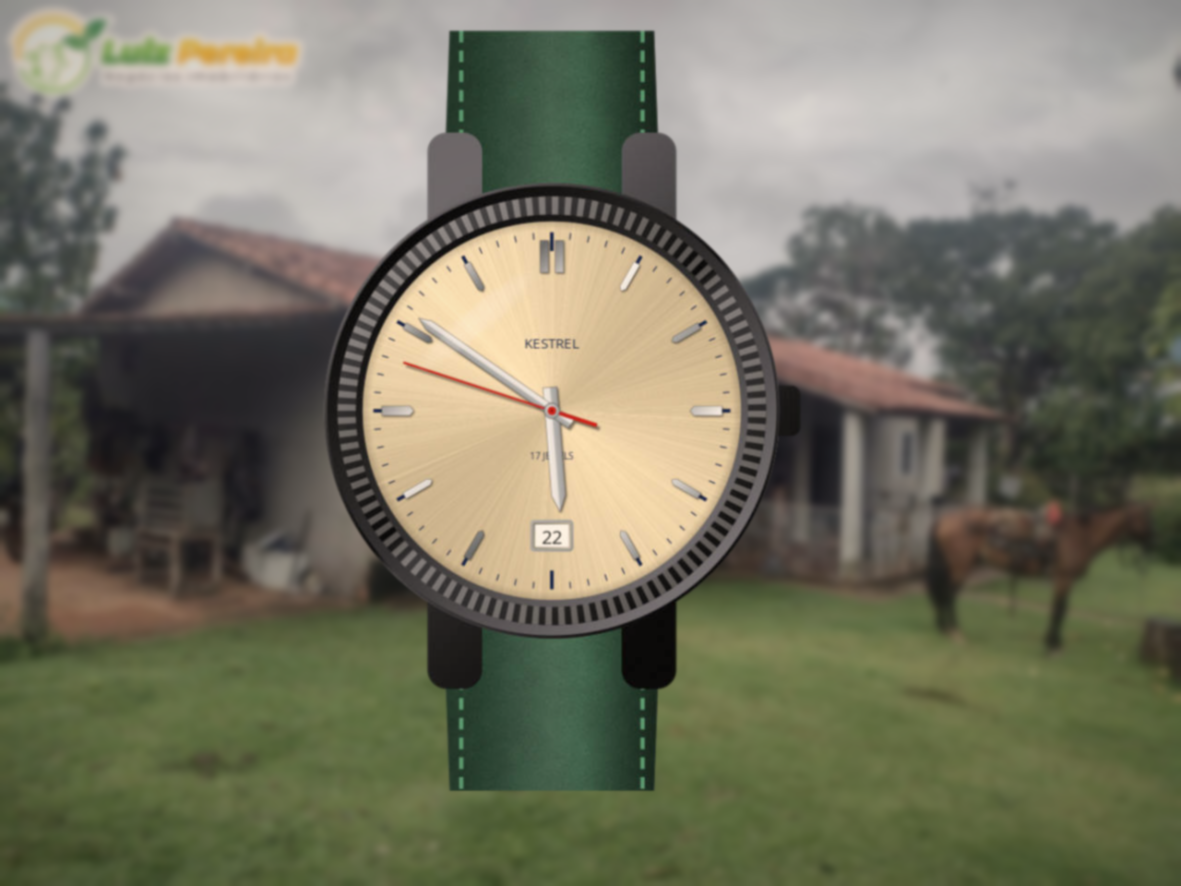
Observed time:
5:50:48
